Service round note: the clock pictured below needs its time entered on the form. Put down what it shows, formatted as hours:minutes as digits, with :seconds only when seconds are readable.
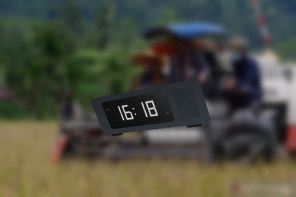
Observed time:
16:18
